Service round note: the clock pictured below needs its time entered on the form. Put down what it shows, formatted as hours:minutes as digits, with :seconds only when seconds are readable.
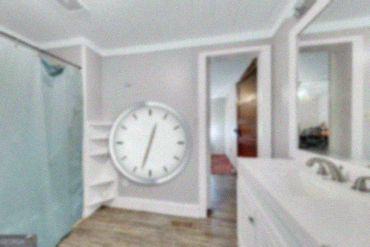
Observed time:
12:33
